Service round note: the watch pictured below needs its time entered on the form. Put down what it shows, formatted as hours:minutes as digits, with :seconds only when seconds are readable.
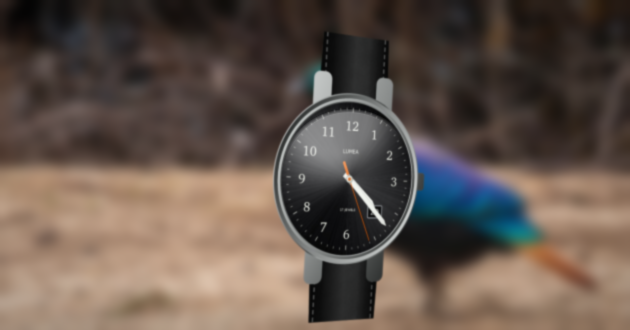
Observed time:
4:22:26
